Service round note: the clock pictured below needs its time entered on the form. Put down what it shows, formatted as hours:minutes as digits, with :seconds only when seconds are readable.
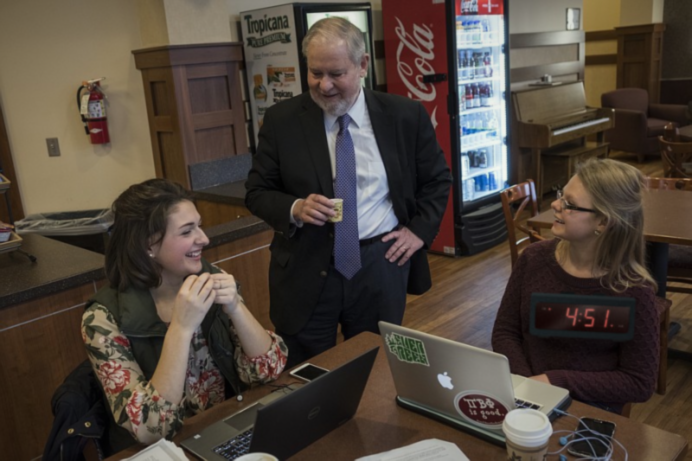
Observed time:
4:51
